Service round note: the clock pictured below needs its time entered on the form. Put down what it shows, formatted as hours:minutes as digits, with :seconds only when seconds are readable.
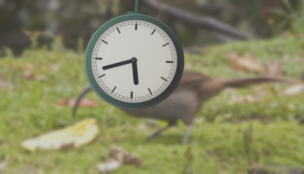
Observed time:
5:42
